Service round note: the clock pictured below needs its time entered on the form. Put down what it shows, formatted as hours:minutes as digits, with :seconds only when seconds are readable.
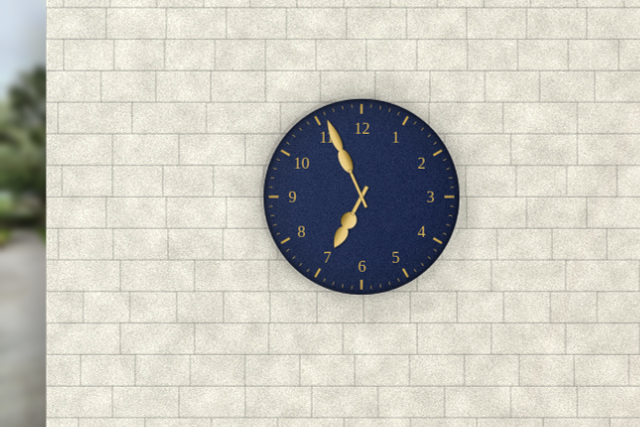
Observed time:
6:56
